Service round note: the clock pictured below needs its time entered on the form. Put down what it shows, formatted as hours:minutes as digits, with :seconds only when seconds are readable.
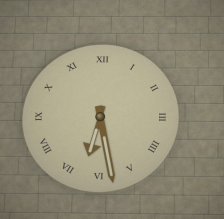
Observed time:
6:28
